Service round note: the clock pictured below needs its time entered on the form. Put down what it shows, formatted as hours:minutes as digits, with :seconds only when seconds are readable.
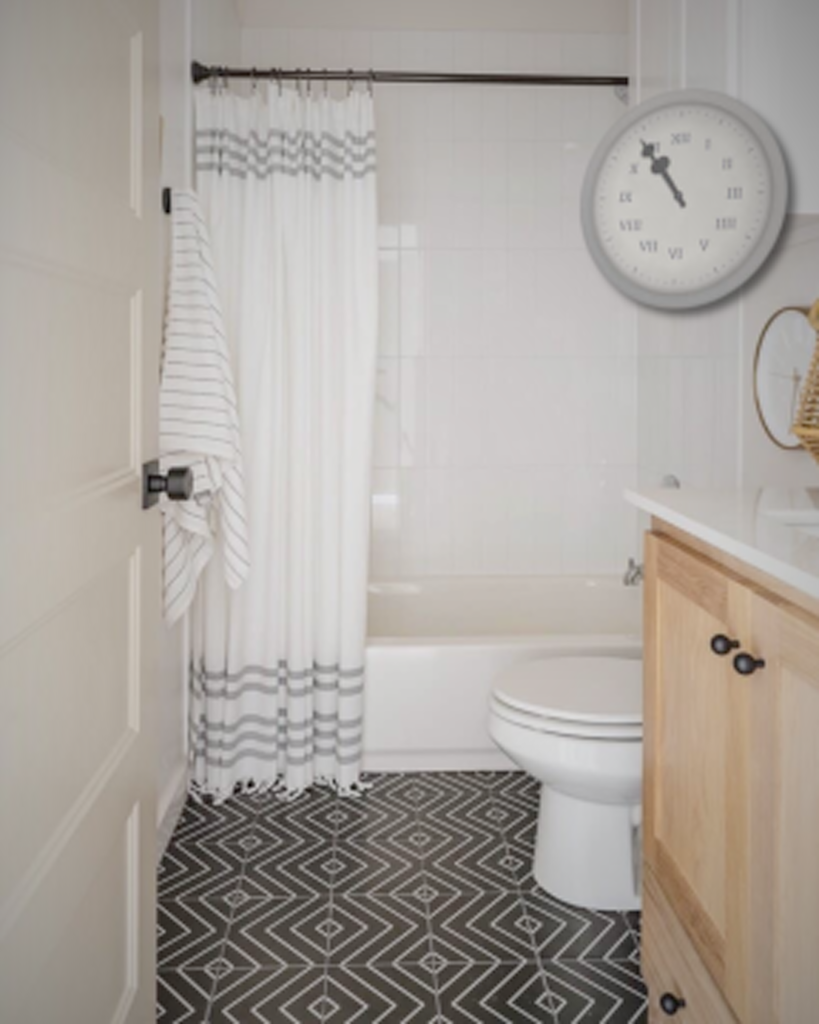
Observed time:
10:54
